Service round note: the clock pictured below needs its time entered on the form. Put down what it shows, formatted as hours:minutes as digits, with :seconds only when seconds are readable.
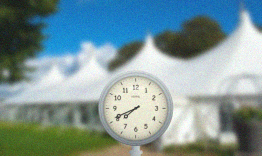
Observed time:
7:41
